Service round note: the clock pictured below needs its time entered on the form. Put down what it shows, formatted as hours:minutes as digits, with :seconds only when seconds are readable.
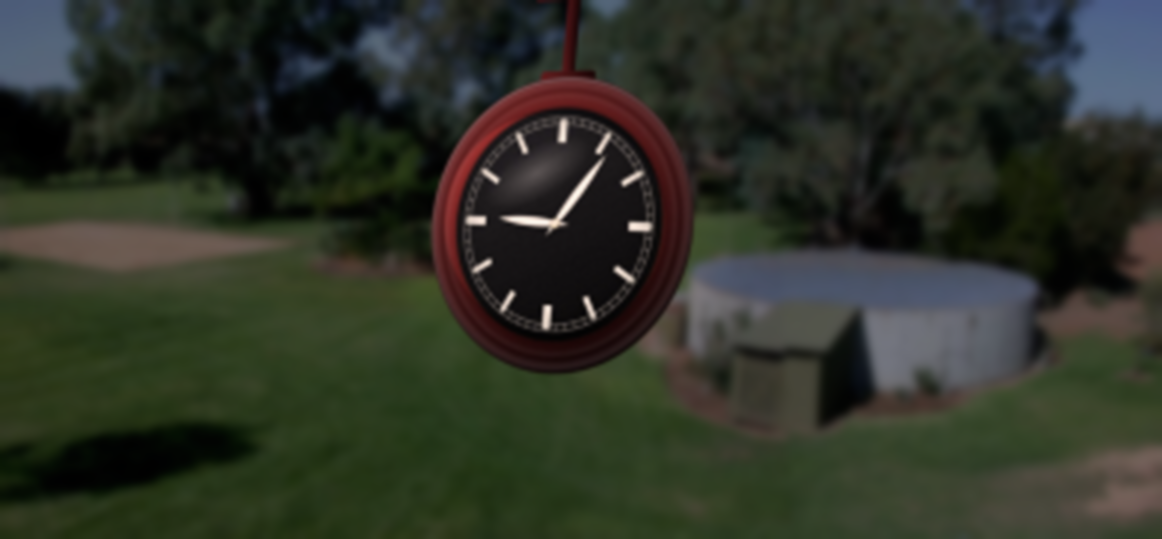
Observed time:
9:06
